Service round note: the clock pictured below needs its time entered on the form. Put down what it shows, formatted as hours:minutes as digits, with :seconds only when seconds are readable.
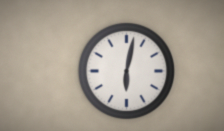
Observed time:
6:02
